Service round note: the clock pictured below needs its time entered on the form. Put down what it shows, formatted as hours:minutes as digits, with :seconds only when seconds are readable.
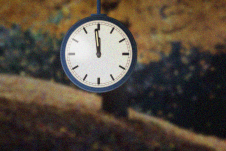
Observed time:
11:59
